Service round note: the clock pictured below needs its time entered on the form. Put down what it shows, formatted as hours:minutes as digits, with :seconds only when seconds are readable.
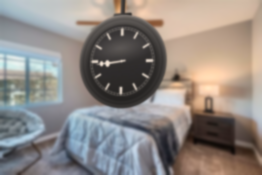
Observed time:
8:44
